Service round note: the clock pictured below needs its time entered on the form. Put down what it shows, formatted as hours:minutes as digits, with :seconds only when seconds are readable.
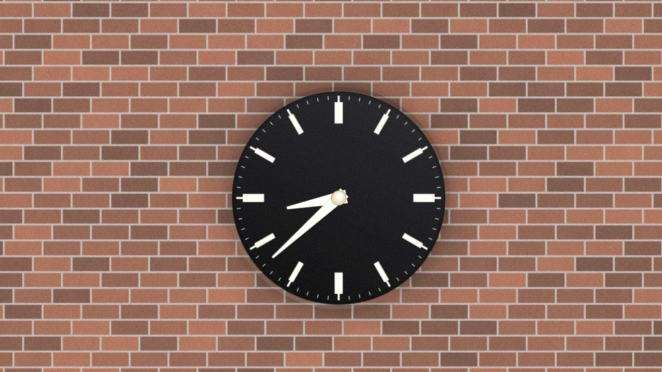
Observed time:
8:38
